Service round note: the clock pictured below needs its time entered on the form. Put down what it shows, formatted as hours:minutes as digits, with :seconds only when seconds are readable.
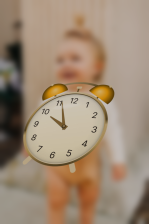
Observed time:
9:56
